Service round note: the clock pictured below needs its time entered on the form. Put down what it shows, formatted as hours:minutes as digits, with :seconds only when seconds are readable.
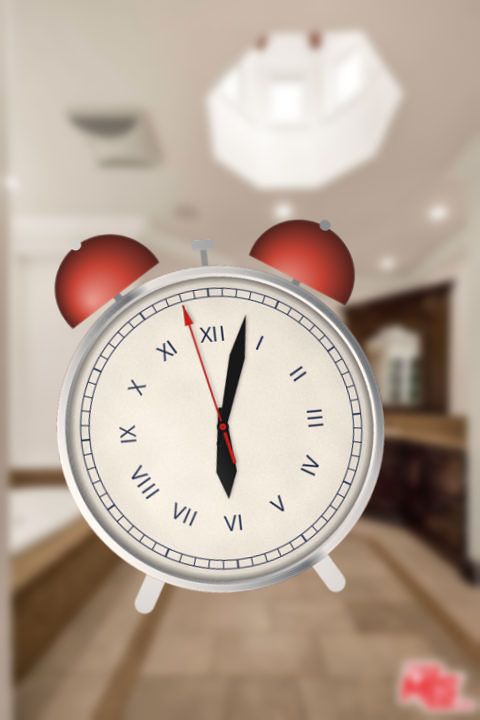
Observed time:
6:02:58
